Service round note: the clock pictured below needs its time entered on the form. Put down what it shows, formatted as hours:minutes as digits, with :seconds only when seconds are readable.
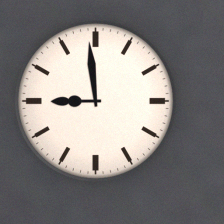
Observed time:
8:59
